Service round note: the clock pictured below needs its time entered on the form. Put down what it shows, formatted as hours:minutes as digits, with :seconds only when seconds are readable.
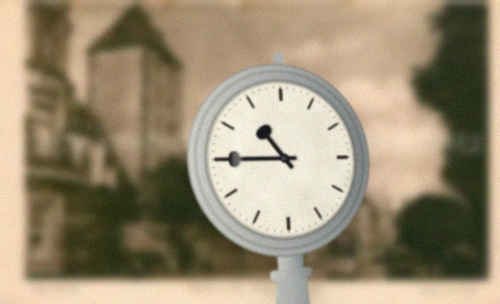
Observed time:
10:45
